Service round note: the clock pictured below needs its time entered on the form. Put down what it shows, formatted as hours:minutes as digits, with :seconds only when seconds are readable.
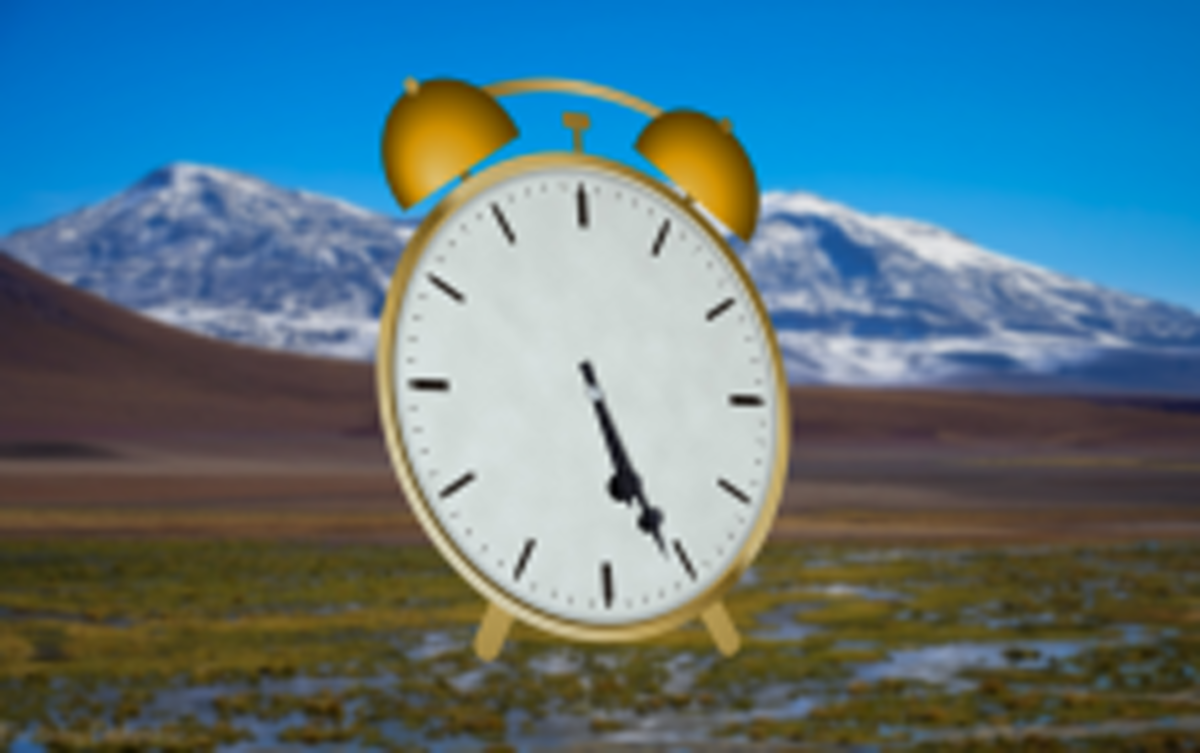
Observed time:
5:26
